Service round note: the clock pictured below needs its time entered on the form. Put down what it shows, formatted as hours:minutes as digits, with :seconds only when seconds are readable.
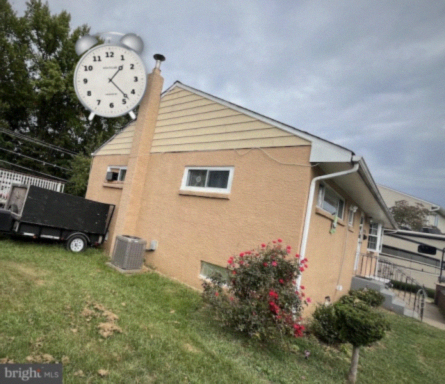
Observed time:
1:23
